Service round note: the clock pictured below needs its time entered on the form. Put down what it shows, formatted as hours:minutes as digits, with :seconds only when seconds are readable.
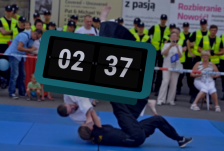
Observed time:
2:37
